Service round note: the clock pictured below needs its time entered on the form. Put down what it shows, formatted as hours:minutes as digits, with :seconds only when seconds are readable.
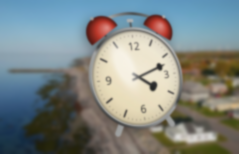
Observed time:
4:12
